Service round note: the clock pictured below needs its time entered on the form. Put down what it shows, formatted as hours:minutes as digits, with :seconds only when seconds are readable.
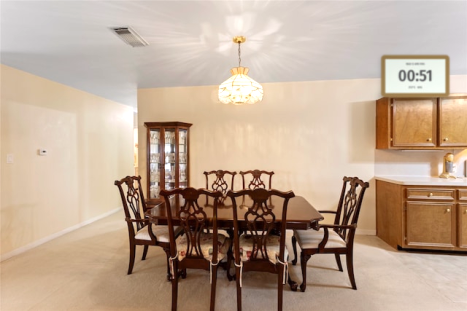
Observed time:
0:51
